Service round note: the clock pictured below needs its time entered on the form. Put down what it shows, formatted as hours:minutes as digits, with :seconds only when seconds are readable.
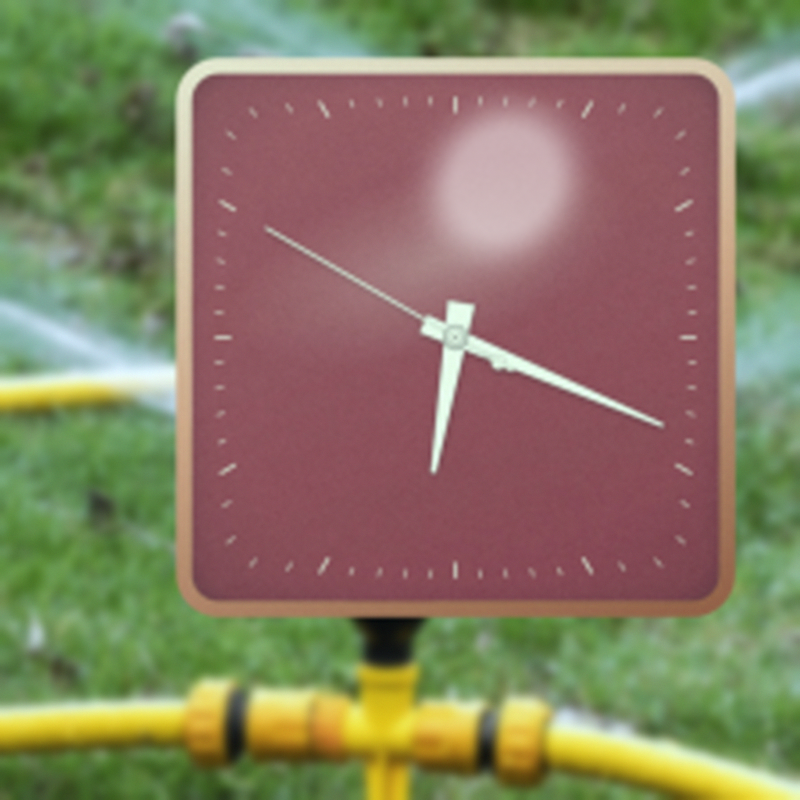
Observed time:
6:18:50
